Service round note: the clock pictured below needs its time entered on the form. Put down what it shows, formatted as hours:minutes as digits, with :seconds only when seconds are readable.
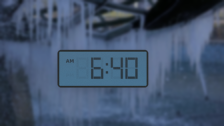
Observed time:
6:40
